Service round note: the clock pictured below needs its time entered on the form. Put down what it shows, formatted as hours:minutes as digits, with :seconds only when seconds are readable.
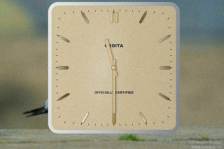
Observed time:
11:30
